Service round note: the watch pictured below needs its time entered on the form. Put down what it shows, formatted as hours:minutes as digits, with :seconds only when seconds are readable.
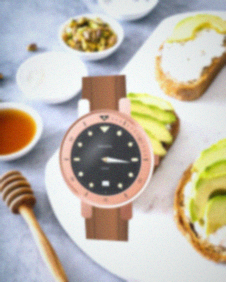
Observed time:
3:16
